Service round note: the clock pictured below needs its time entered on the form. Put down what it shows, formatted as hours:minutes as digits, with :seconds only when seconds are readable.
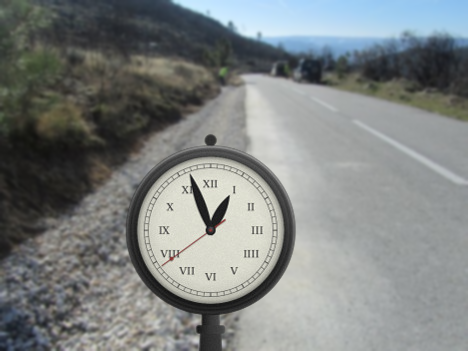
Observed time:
12:56:39
